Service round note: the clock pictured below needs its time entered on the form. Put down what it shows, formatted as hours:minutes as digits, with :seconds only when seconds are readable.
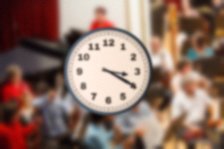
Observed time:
3:20
